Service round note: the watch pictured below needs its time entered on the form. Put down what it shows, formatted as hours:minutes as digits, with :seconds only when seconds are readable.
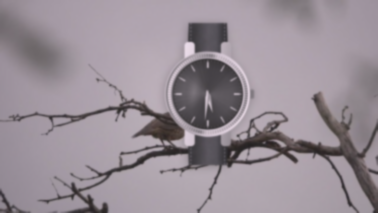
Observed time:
5:31
